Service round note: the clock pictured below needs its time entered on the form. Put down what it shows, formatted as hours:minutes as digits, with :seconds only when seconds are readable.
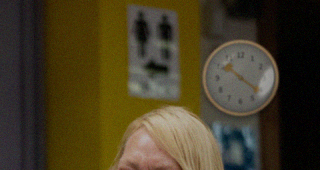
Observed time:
10:21
